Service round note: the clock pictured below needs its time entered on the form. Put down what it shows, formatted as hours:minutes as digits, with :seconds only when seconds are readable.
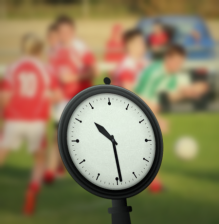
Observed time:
10:29
